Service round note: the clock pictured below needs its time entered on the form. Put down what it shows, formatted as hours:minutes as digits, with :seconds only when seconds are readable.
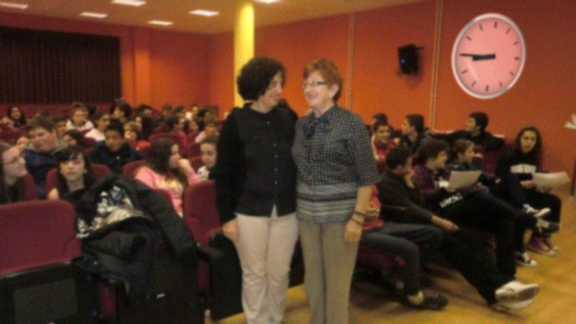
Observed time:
8:45
